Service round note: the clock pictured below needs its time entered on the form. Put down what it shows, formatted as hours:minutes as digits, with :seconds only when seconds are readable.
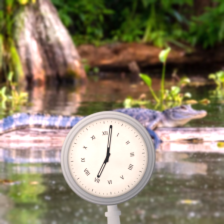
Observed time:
7:02
